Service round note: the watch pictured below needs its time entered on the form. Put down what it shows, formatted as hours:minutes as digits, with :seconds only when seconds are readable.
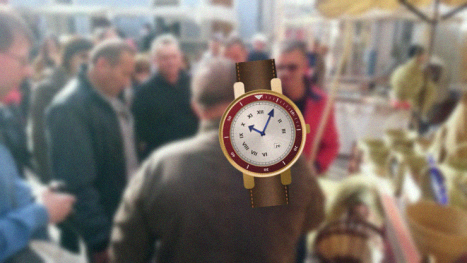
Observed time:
10:05
